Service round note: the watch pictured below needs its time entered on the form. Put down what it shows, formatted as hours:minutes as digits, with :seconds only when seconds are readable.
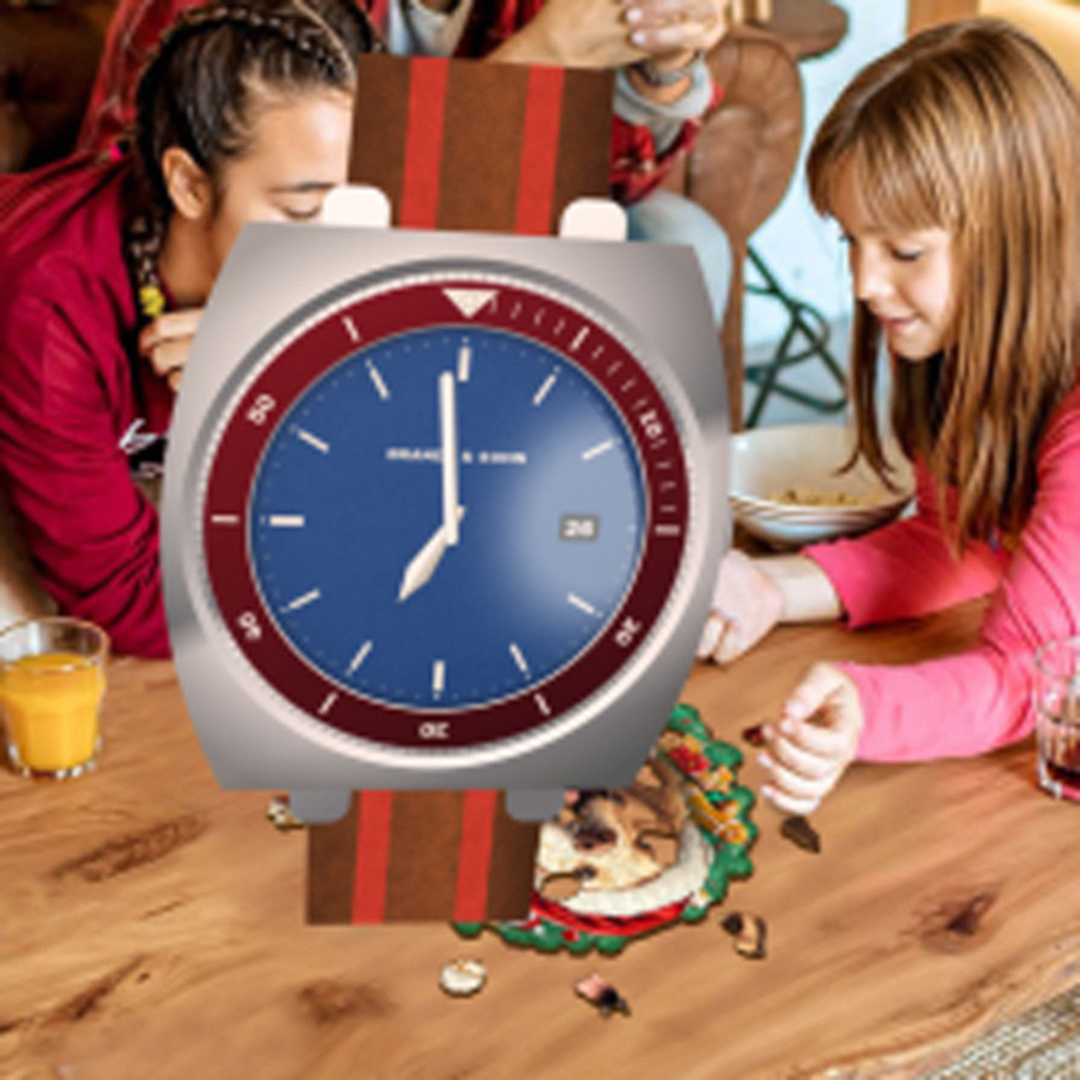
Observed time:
6:59
